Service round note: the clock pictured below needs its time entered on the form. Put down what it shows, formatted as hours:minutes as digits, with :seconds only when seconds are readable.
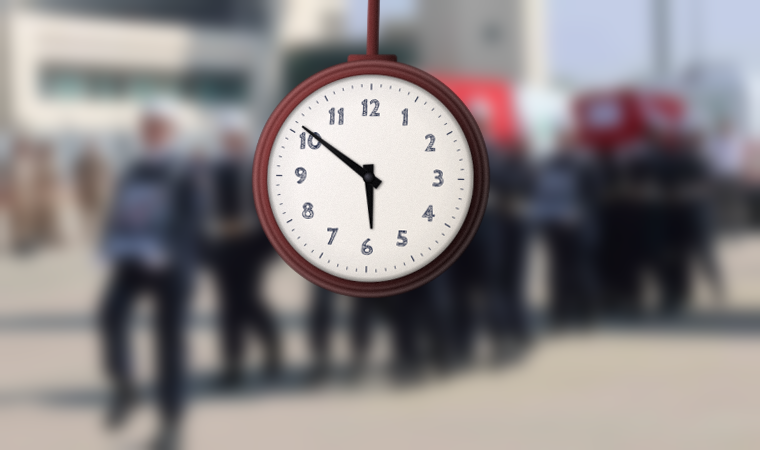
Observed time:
5:51
